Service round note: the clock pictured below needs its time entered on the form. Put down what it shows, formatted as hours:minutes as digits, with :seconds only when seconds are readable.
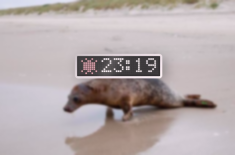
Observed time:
23:19
